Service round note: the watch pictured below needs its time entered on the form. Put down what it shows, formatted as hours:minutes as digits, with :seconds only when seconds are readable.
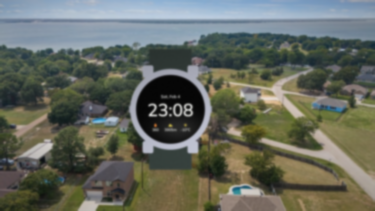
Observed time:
23:08
